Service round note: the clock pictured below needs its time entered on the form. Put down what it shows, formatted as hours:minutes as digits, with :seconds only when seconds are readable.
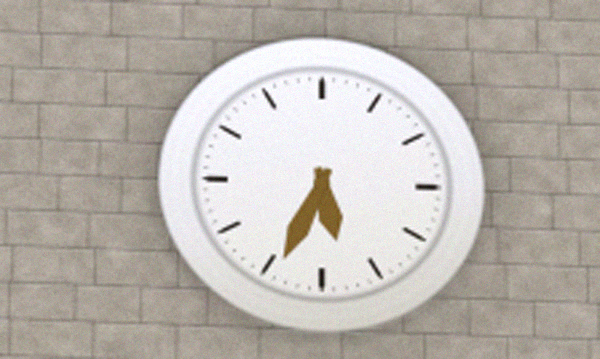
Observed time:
5:34
